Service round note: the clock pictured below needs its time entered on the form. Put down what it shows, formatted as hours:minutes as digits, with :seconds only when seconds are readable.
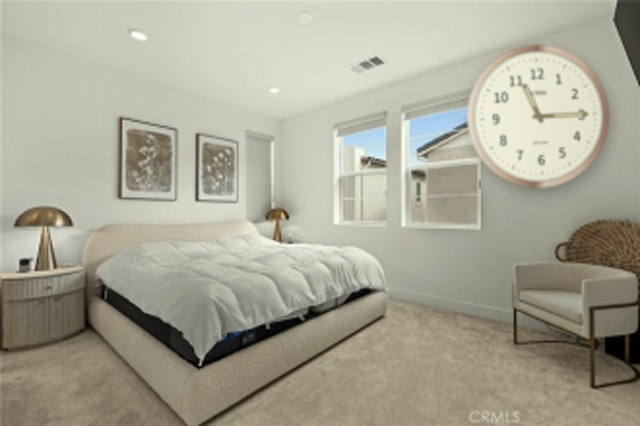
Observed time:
11:15
